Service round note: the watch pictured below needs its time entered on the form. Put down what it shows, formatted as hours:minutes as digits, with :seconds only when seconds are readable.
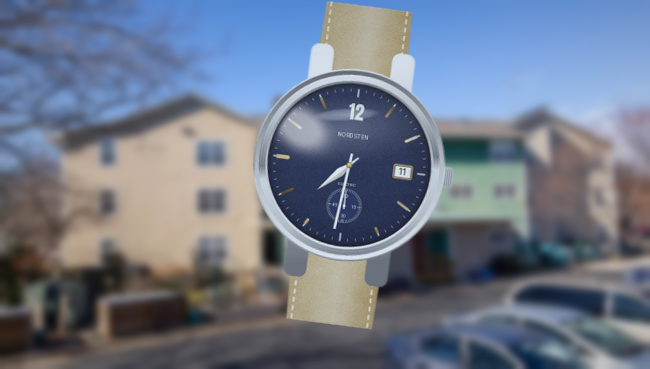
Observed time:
7:31
